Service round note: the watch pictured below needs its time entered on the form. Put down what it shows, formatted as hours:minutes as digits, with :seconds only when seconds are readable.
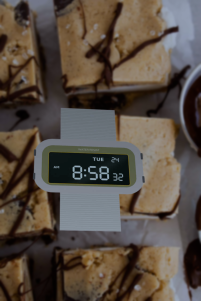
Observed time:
8:58:32
